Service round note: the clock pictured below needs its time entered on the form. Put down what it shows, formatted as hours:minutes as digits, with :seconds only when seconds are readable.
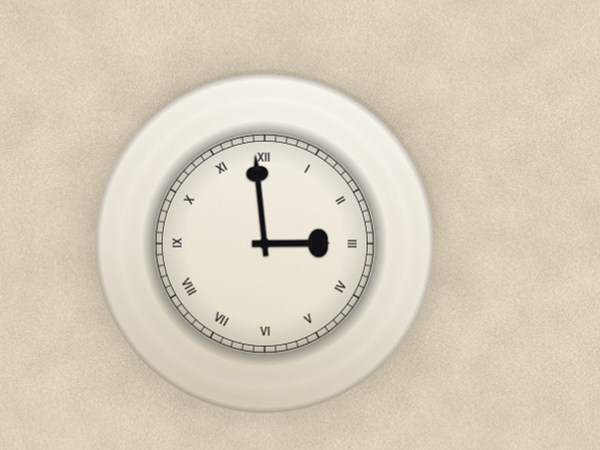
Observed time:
2:59
